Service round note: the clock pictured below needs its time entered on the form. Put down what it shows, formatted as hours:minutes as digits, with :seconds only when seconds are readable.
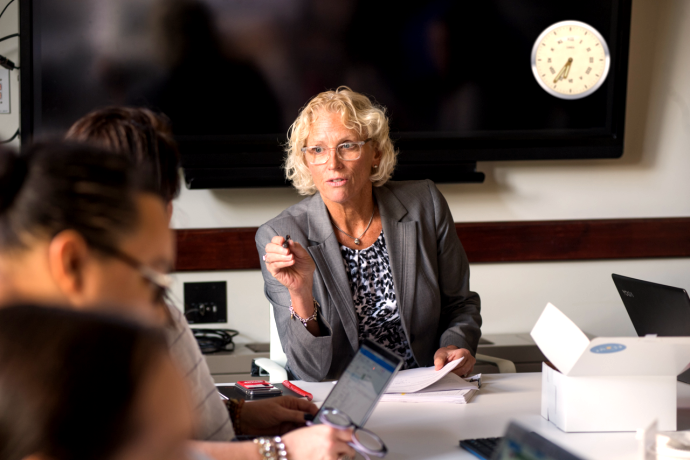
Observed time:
6:36
